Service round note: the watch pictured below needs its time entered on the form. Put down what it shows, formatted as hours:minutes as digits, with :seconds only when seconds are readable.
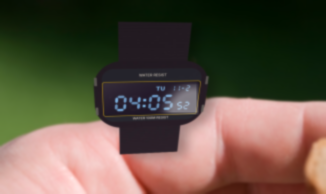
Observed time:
4:05
